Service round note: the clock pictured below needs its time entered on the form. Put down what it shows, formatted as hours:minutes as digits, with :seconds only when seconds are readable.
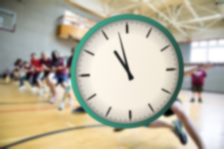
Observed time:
10:58
